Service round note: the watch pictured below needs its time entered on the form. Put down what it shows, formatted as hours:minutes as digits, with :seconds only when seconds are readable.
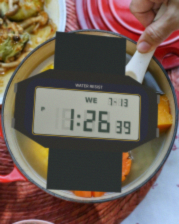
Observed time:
1:26:39
